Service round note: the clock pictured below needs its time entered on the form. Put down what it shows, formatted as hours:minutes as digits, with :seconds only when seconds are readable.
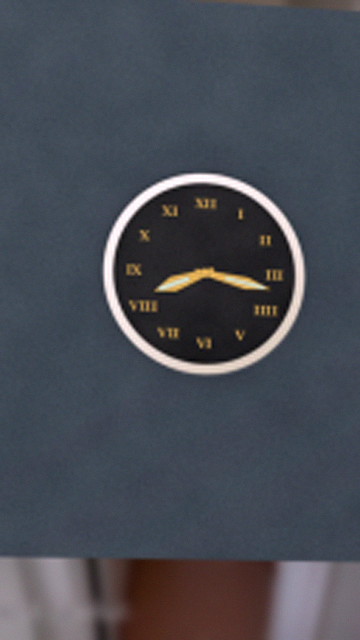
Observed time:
8:17
